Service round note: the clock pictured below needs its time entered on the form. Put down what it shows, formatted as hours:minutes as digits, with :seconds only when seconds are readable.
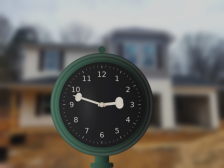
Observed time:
2:48
